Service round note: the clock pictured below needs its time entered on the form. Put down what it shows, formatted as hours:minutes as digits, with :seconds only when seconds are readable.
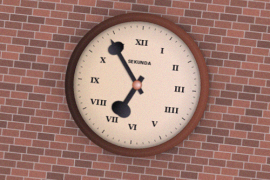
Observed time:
6:54
